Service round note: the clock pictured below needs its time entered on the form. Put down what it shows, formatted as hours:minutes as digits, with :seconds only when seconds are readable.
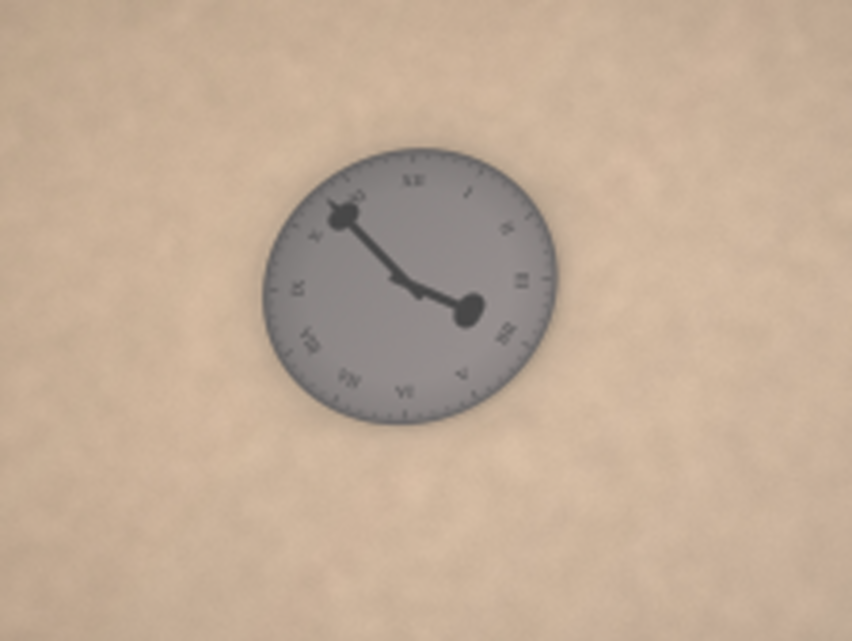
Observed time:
3:53
